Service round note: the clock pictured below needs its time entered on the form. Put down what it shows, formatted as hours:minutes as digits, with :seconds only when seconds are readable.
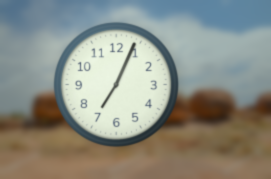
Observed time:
7:04
